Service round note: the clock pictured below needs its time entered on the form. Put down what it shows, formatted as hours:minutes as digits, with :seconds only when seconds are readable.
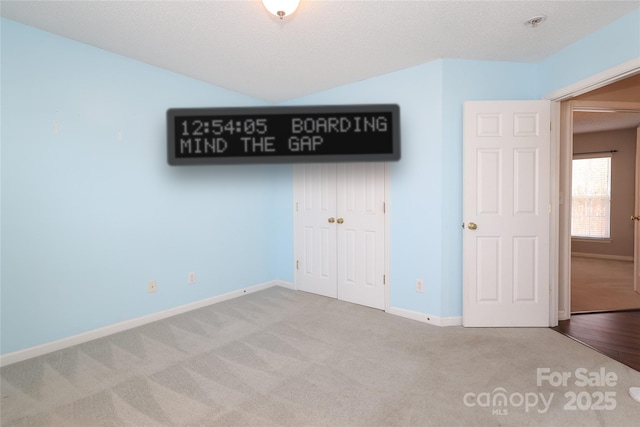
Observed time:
12:54:05
